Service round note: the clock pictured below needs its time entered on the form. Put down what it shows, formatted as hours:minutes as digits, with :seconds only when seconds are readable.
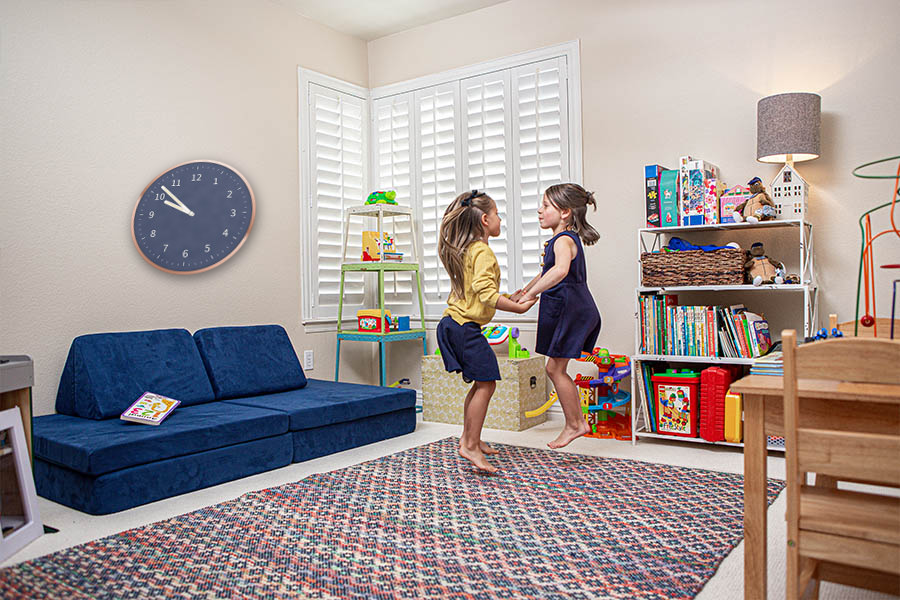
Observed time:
9:52
